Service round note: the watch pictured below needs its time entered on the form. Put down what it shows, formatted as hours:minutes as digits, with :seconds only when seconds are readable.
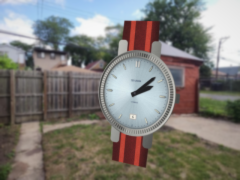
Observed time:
2:08
